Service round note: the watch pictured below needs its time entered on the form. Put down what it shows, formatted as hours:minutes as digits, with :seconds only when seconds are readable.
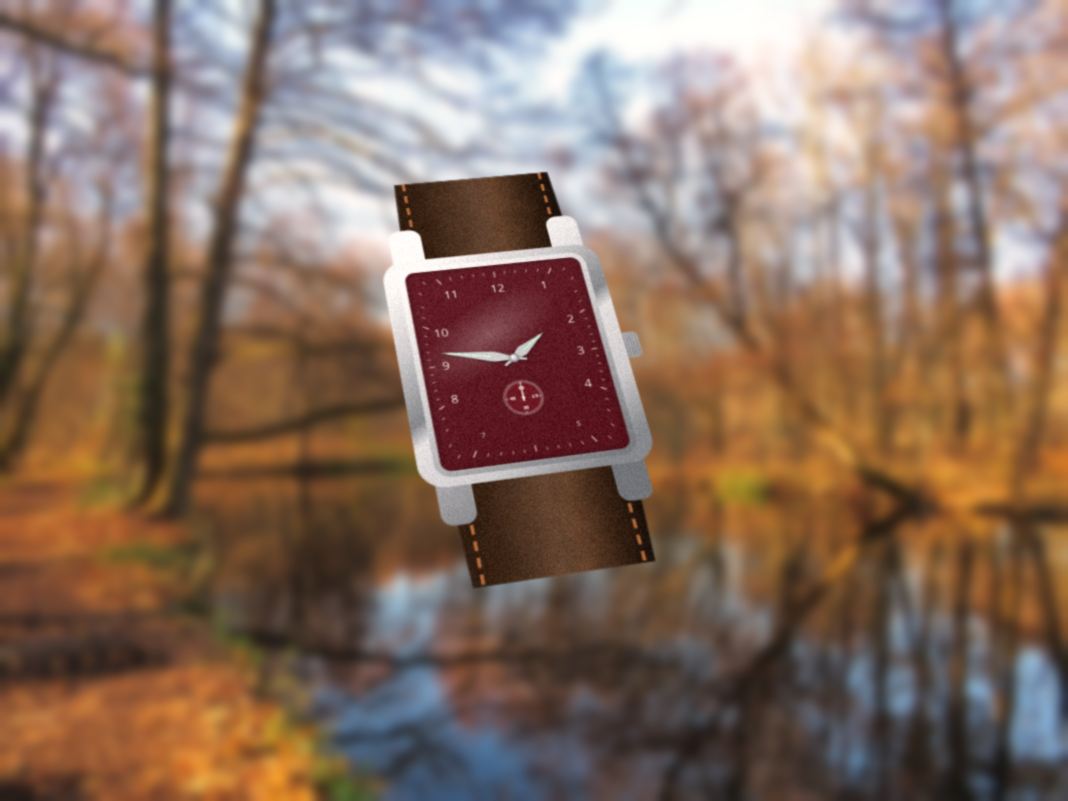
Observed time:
1:47
